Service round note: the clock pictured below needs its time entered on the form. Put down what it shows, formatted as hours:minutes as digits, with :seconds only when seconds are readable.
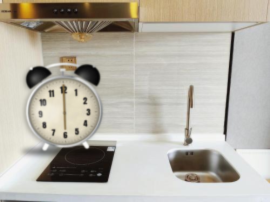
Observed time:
6:00
